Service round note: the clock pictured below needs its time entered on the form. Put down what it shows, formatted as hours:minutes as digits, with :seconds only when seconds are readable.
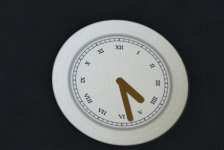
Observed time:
4:28
